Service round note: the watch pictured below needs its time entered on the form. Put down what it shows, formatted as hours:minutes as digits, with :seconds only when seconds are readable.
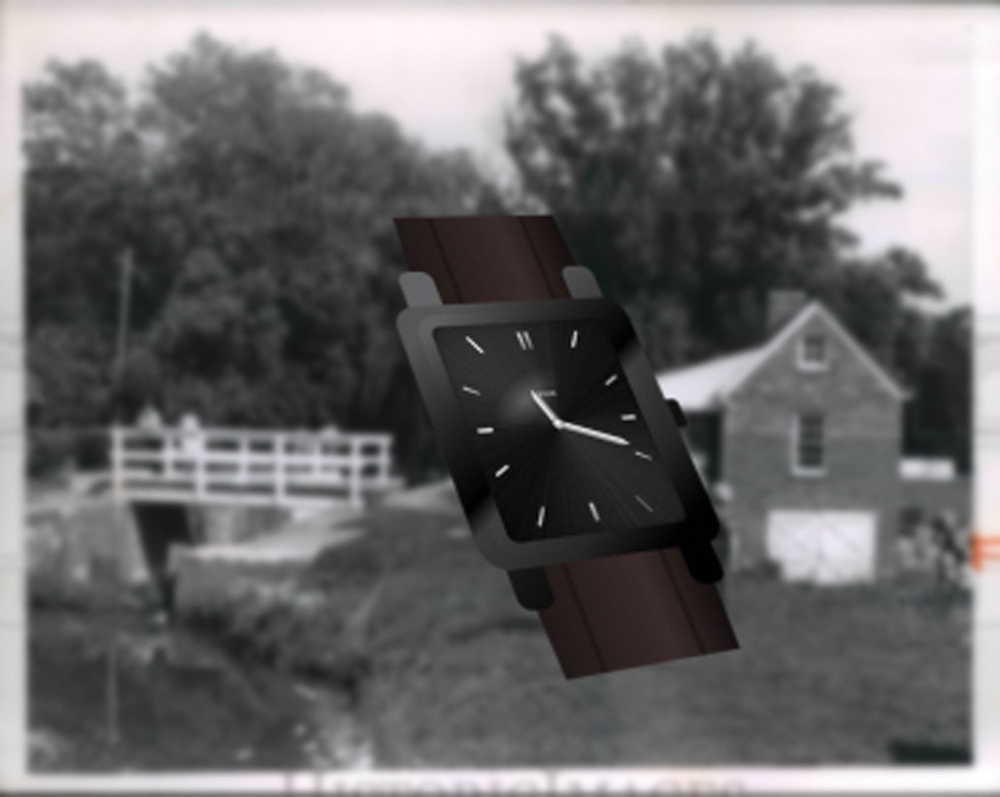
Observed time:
11:19
